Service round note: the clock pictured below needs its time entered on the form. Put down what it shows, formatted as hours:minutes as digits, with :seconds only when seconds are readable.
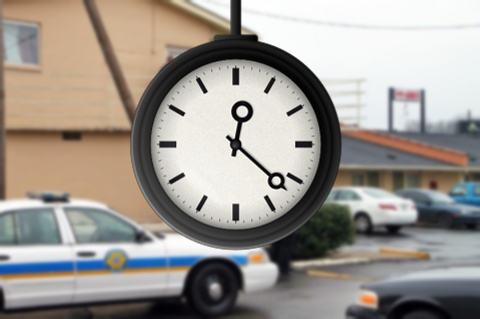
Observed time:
12:22
